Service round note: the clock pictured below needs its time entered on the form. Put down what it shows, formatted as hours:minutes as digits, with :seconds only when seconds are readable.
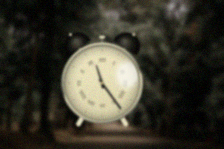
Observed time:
11:24
